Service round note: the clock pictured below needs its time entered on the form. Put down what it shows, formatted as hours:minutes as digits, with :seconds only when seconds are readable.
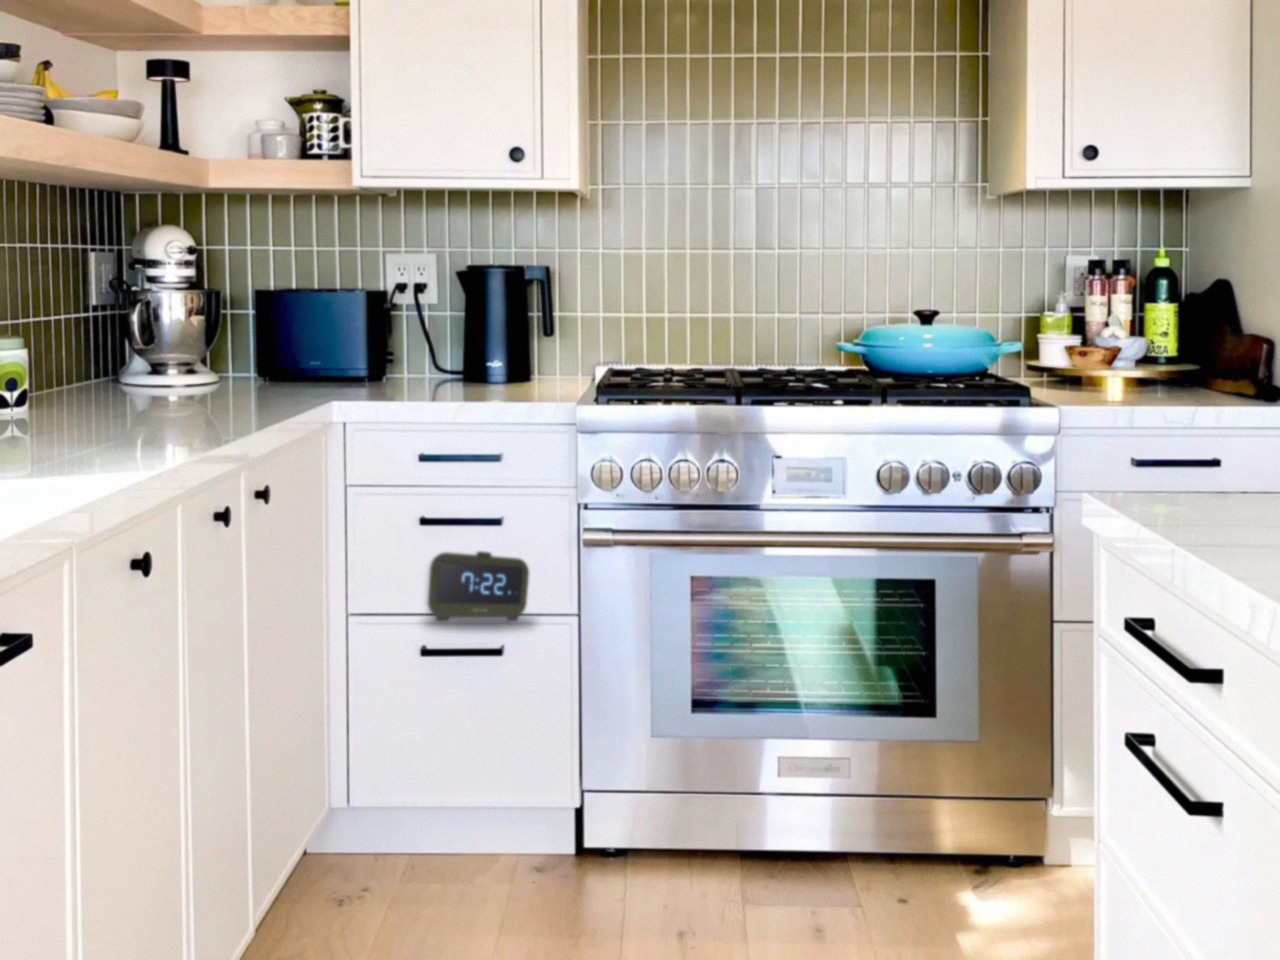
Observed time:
7:22
